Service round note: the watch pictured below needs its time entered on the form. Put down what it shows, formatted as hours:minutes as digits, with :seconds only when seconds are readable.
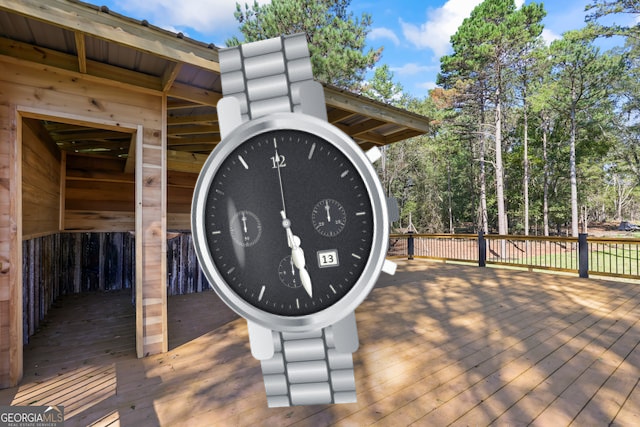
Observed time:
5:28
